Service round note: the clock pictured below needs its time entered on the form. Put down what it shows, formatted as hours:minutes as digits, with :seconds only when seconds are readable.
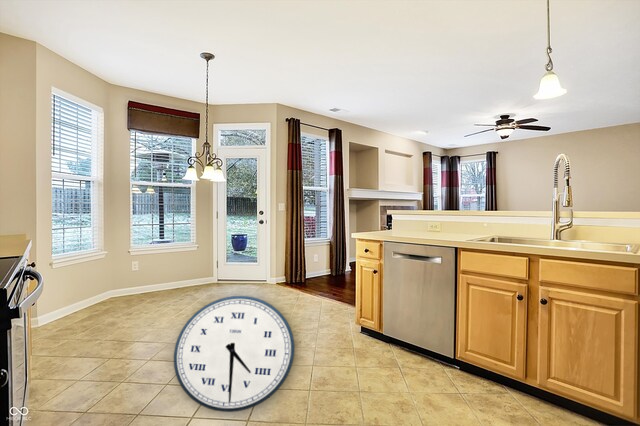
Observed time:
4:29
